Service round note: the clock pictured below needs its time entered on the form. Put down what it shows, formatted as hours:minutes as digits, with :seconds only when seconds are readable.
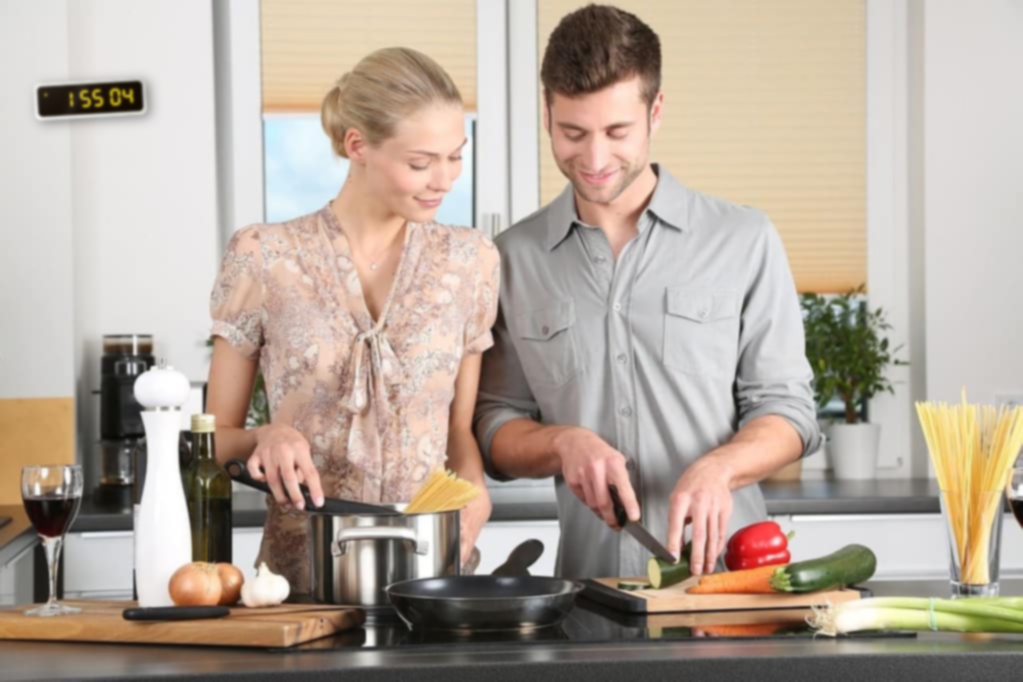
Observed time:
1:55:04
